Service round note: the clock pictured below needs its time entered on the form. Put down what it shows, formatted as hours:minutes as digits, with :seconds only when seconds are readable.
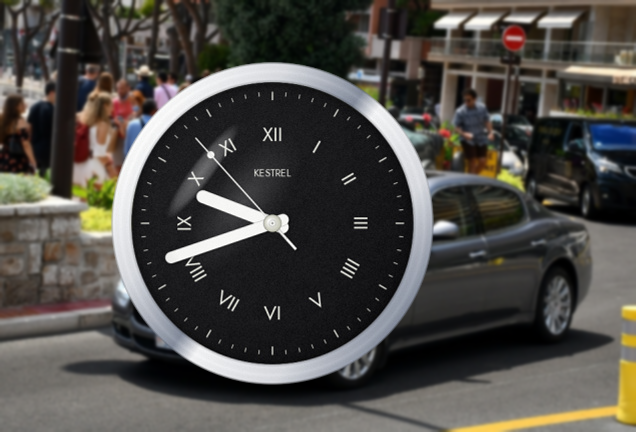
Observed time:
9:41:53
